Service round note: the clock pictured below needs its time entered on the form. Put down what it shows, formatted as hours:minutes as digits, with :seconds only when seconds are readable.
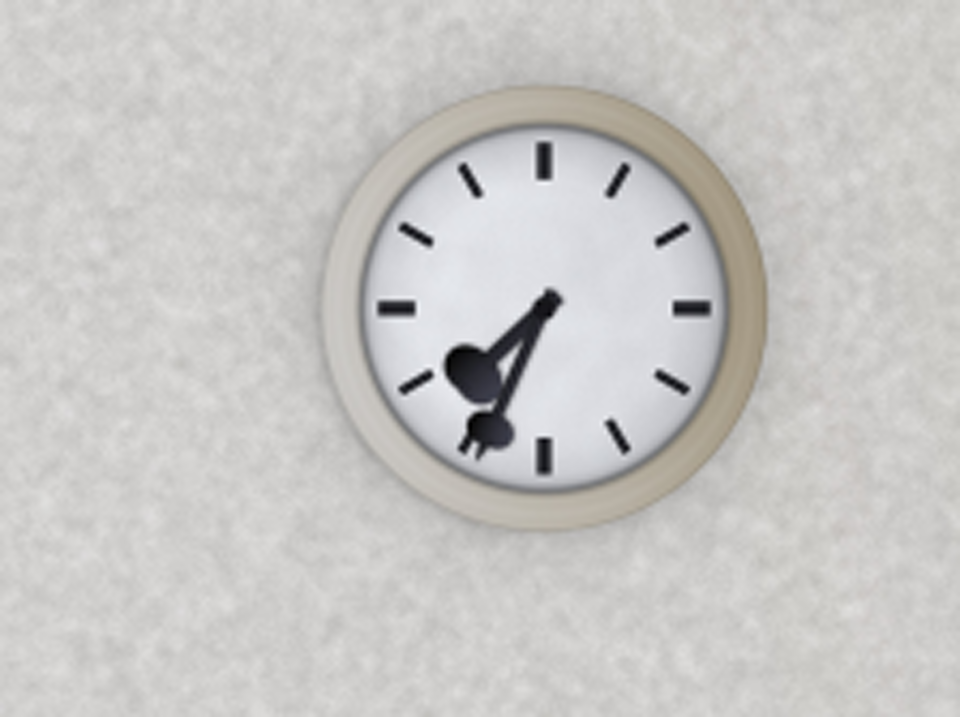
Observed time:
7:34
